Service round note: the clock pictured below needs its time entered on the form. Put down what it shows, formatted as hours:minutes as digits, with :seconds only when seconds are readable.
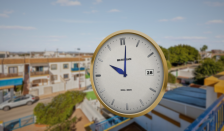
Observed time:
10:01
